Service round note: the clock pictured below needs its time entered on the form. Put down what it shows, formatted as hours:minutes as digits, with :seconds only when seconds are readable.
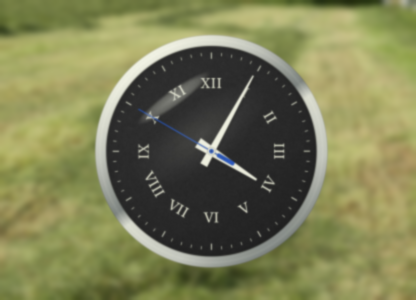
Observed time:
4:04:50
